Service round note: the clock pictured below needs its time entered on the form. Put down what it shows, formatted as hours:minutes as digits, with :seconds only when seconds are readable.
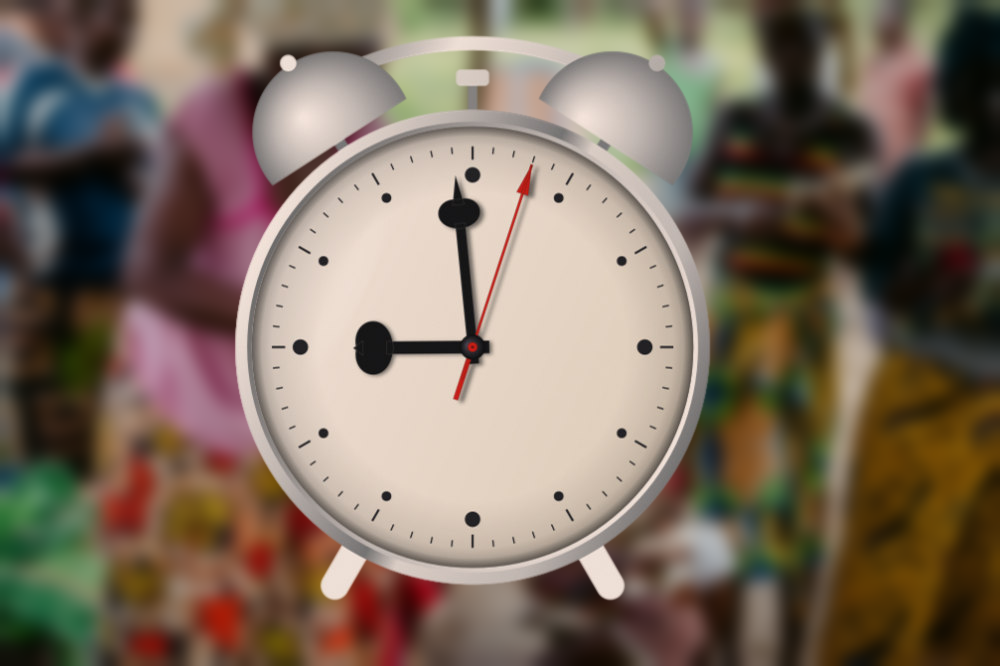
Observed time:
8:59:03
